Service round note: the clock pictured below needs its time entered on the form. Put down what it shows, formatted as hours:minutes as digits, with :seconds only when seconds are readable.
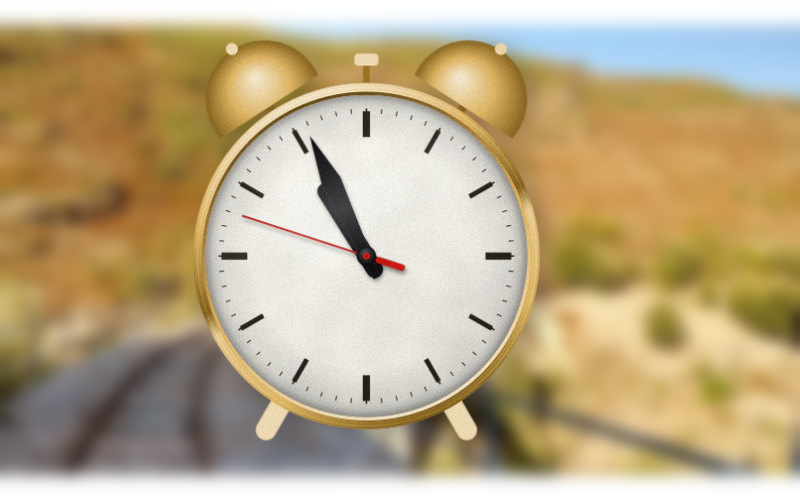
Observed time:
10:55:48
